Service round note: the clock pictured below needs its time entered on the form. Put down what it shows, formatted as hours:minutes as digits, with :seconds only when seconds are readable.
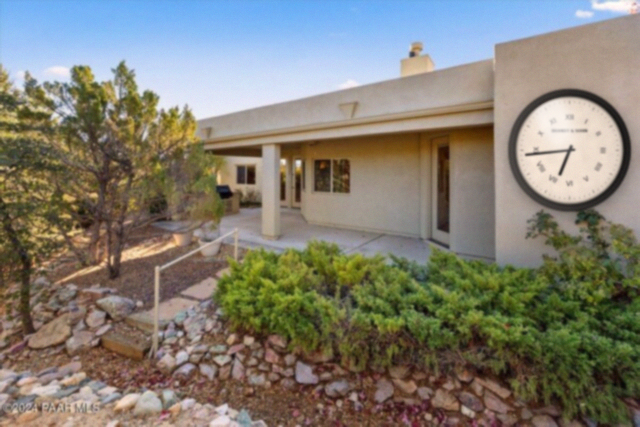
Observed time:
6:44
